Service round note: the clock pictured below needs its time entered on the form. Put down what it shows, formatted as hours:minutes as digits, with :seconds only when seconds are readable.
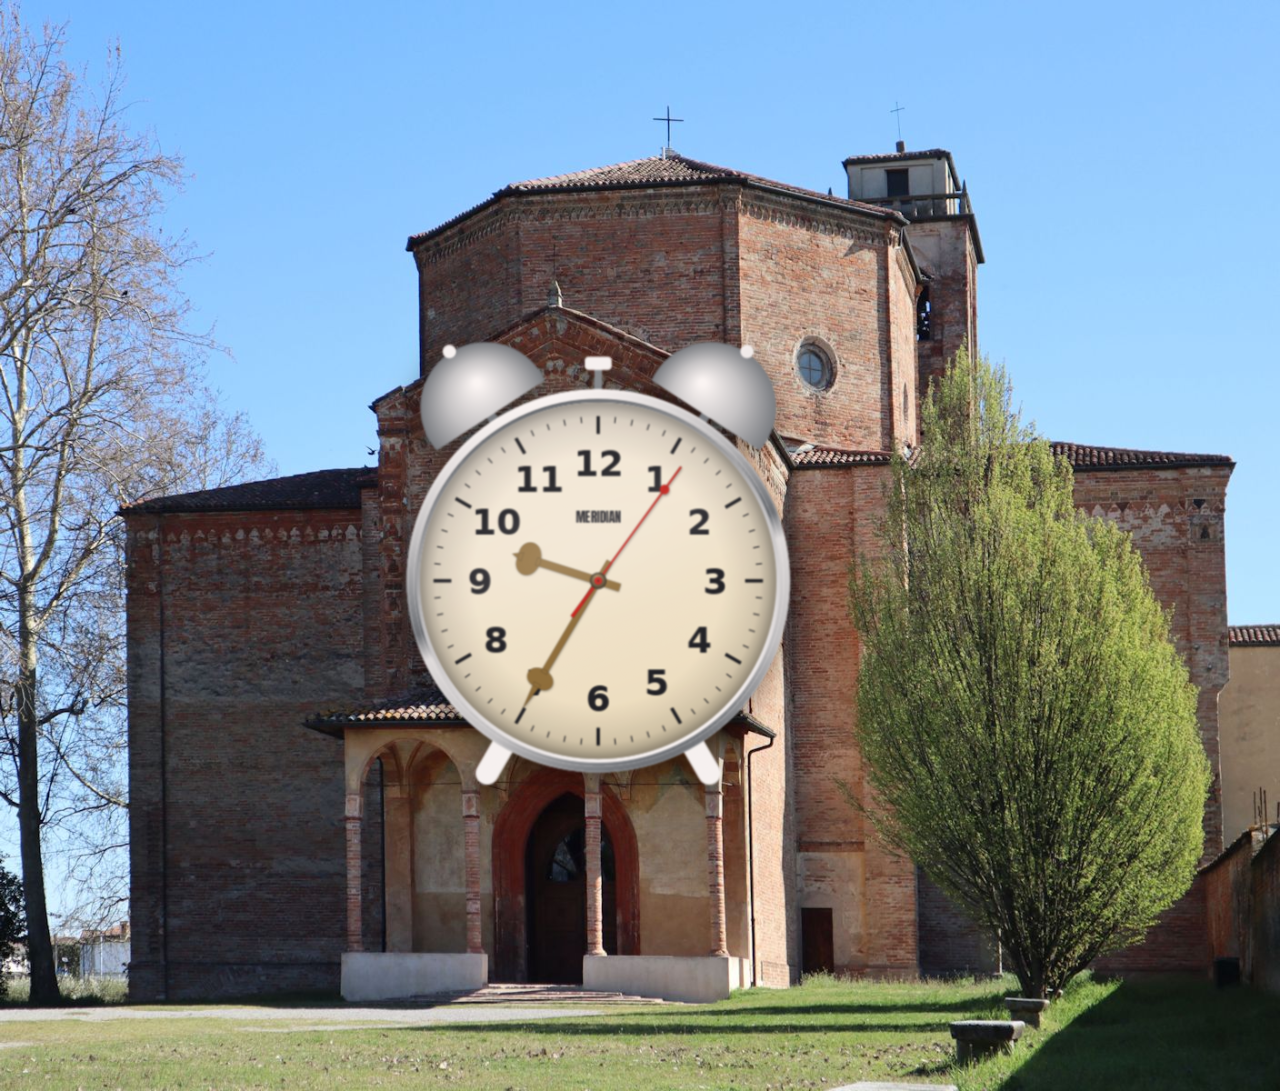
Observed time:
9:35:06
